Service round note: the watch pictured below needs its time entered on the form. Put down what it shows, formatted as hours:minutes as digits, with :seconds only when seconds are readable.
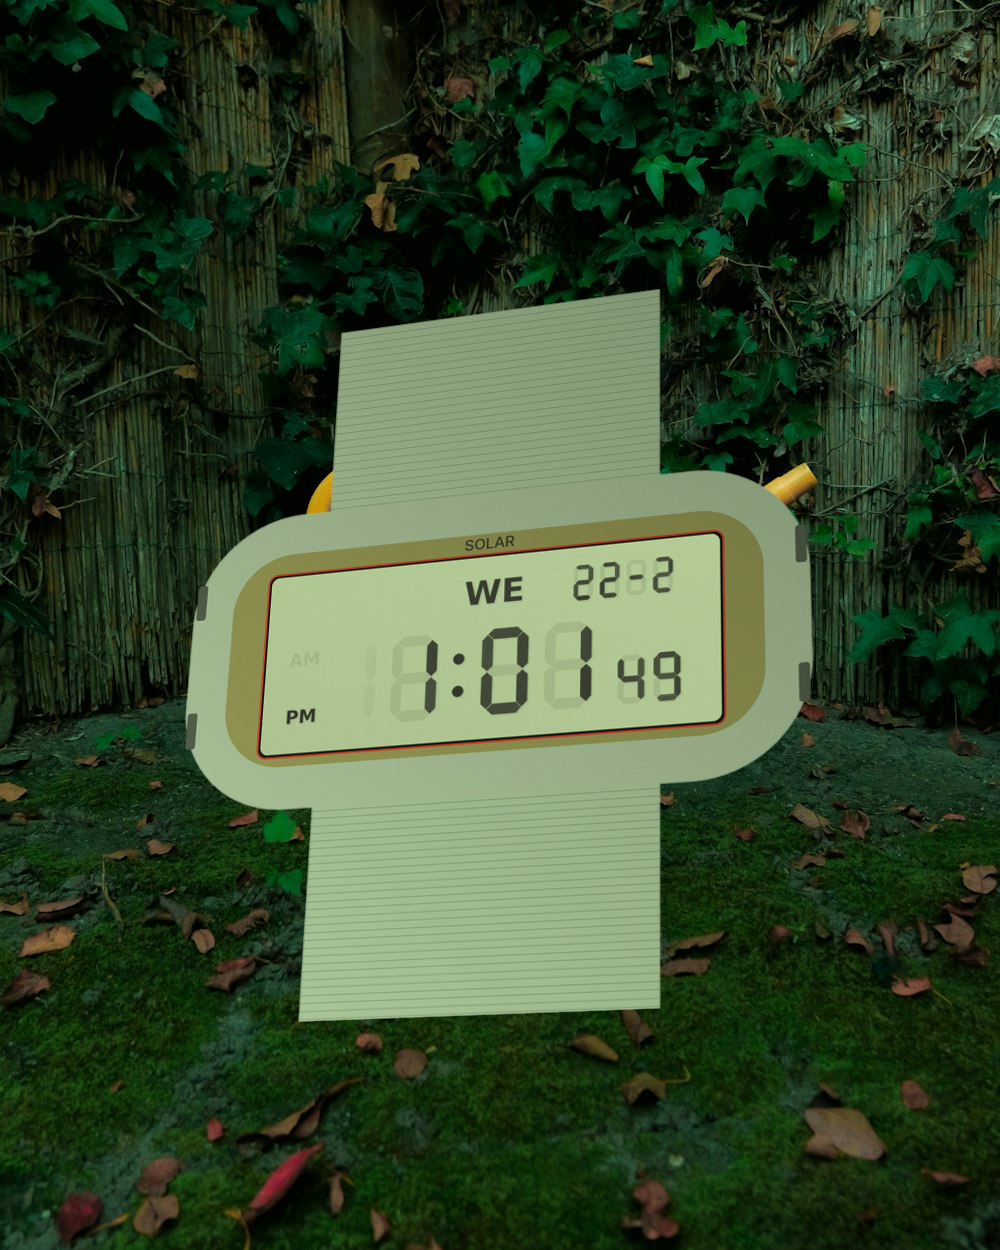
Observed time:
1:01:49
